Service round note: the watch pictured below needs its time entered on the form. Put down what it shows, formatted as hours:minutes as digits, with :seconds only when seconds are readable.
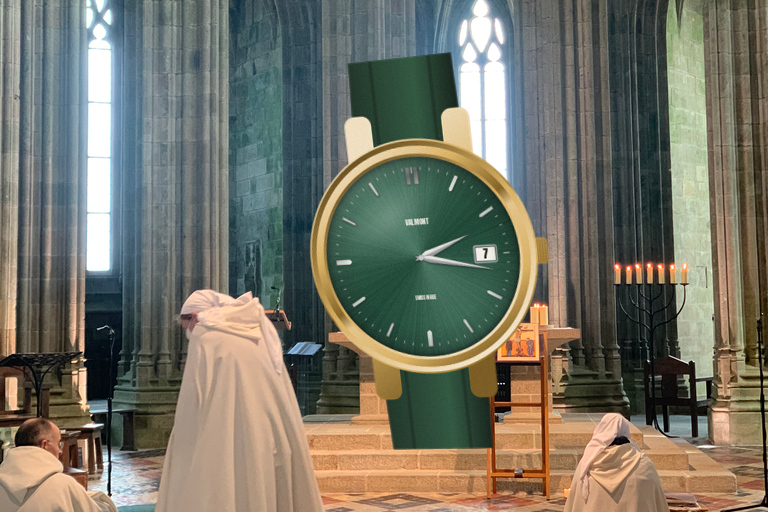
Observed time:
2:17
